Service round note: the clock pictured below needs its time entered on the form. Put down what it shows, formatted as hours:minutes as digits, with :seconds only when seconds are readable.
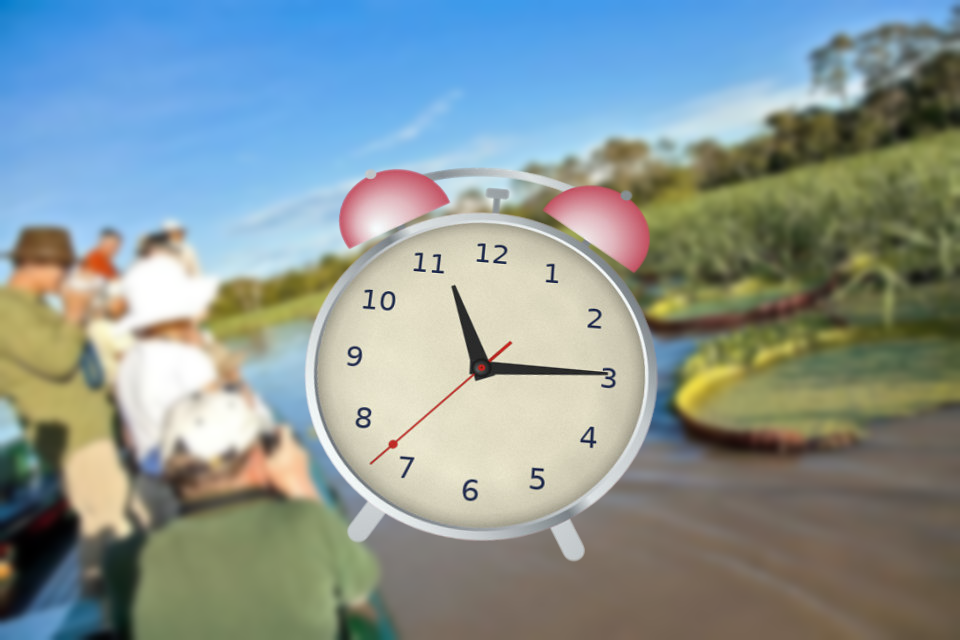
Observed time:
11:14:37
